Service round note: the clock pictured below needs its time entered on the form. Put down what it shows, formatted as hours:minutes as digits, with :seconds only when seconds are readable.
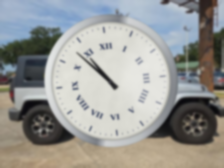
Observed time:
10:53
